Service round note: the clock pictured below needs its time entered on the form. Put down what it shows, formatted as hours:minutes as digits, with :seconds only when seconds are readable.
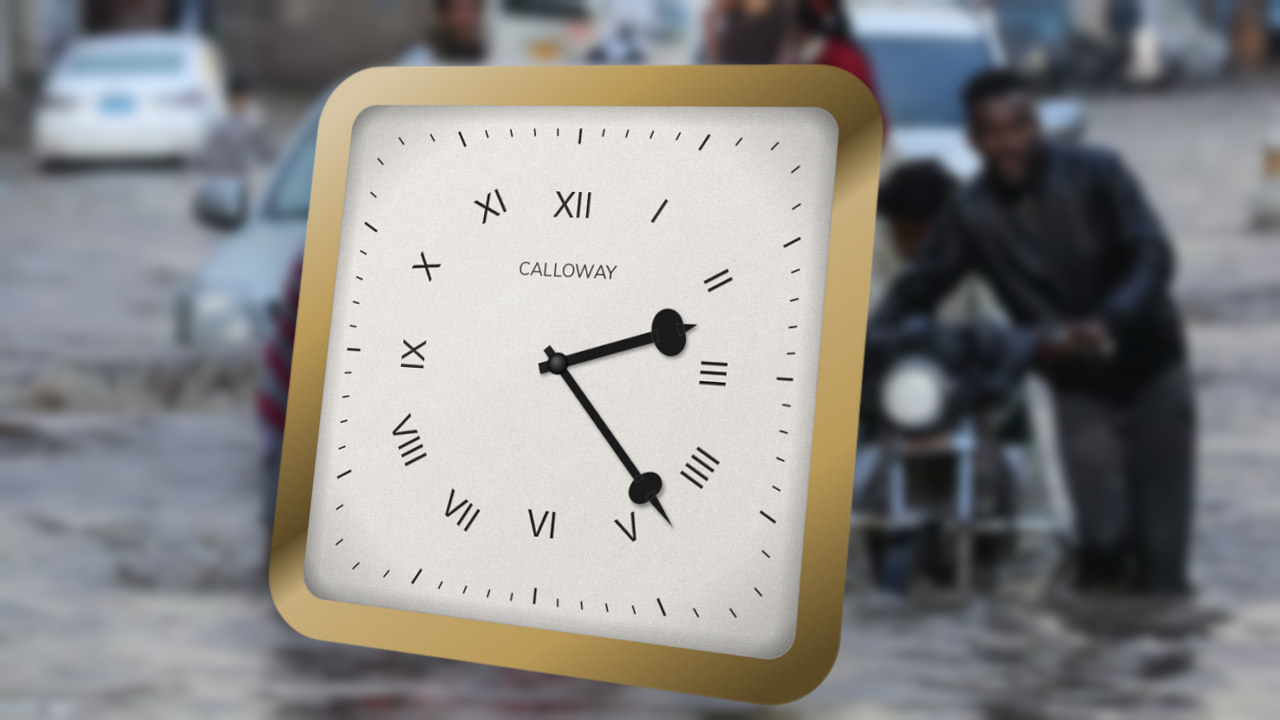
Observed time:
2:23
